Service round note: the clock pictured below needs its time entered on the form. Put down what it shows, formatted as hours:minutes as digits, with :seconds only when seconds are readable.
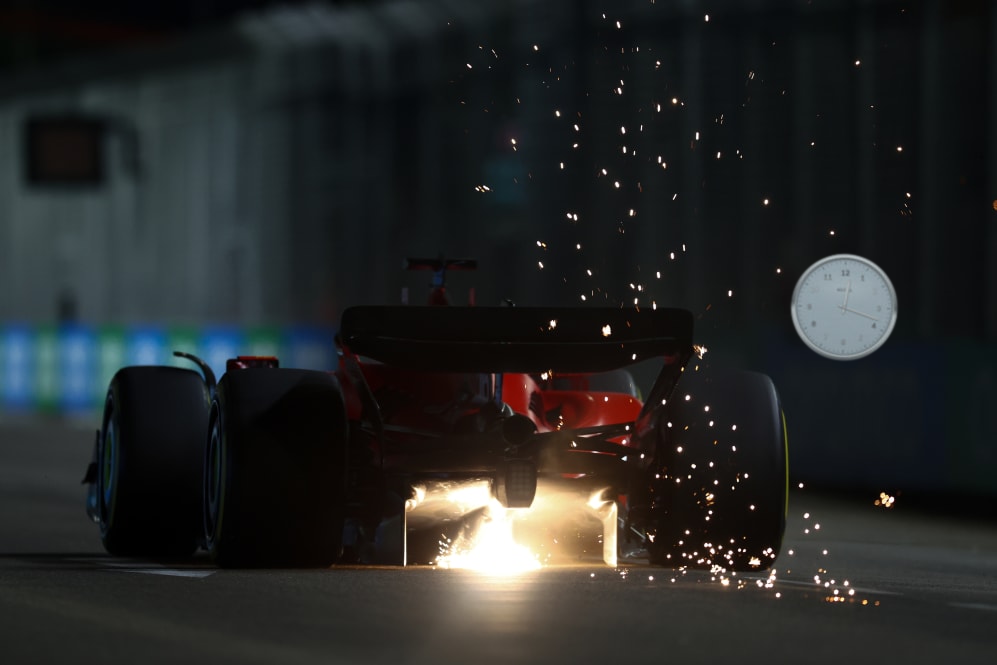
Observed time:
12:18
